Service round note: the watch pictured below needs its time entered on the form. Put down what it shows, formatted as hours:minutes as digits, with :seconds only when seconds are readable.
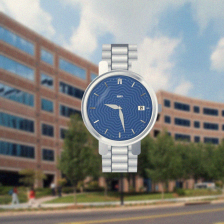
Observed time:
9:28
